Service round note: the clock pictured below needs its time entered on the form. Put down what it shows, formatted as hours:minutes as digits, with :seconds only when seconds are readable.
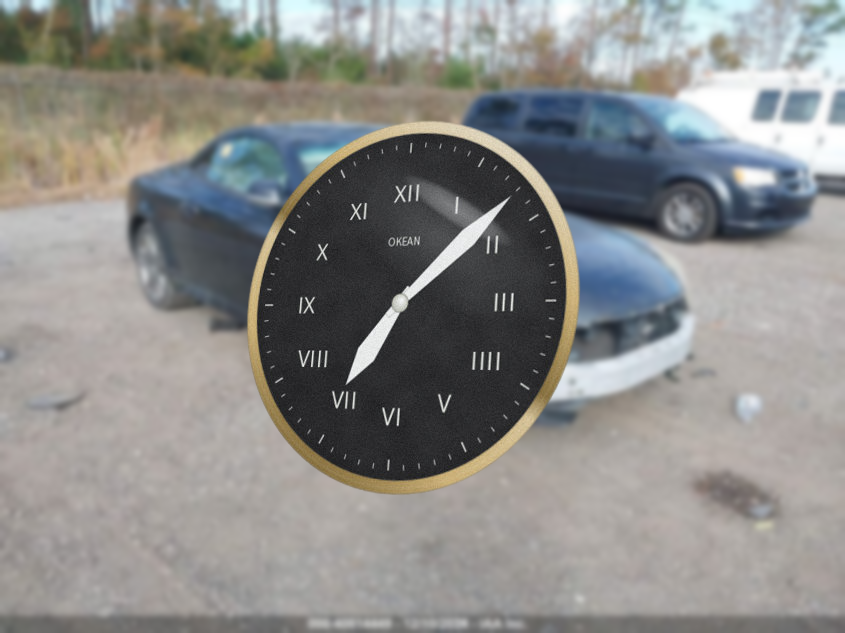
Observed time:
7:08
